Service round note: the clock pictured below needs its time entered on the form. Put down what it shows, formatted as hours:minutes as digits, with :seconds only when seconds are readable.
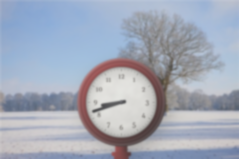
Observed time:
8:42
